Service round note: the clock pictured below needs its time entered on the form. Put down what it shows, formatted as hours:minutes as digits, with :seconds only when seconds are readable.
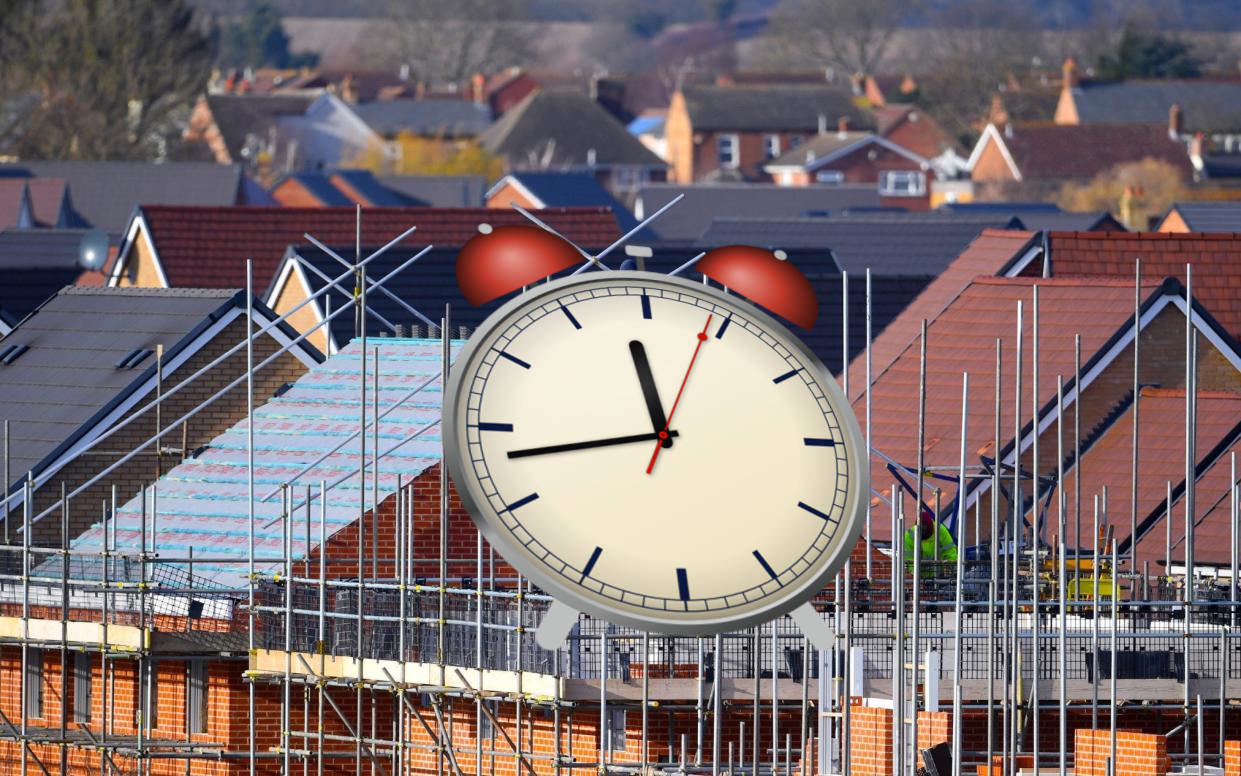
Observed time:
11:43:04
